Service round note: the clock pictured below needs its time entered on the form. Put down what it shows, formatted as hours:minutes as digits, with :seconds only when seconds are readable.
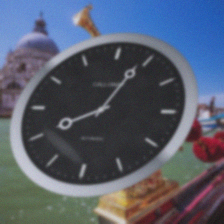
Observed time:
8:04
